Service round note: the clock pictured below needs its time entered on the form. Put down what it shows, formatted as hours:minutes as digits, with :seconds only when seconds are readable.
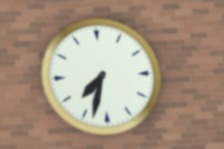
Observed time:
7:33
